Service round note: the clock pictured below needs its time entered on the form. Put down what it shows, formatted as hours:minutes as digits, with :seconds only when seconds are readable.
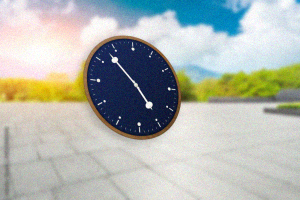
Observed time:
4:53
